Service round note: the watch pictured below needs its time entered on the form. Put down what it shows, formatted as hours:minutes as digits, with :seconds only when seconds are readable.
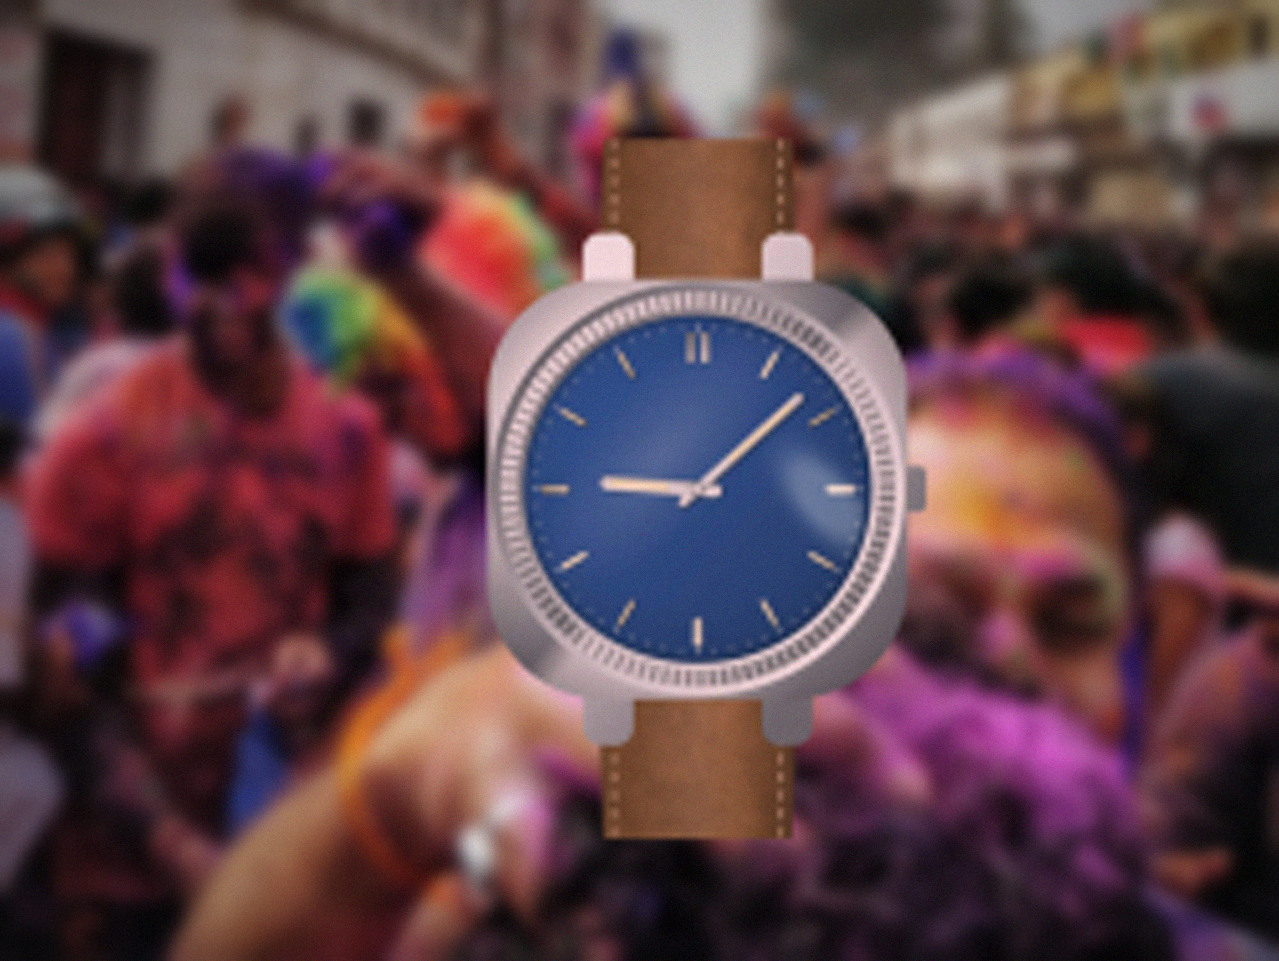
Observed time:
9:08
